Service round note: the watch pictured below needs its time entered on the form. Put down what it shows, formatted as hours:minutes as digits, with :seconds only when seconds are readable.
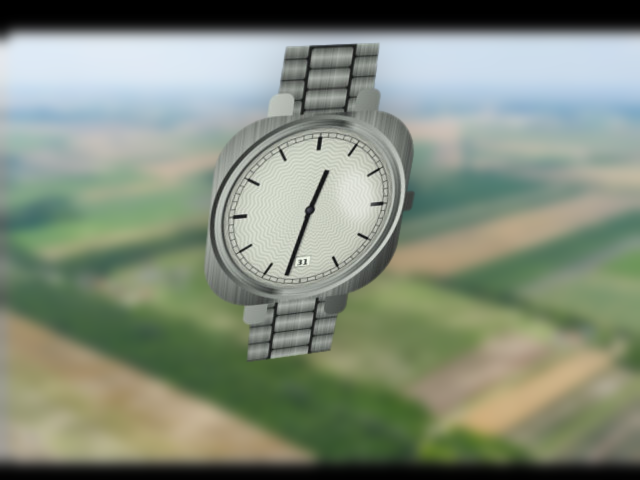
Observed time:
12:32
